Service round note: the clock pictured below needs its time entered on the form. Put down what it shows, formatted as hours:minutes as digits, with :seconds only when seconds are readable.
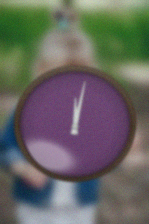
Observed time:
12:02
